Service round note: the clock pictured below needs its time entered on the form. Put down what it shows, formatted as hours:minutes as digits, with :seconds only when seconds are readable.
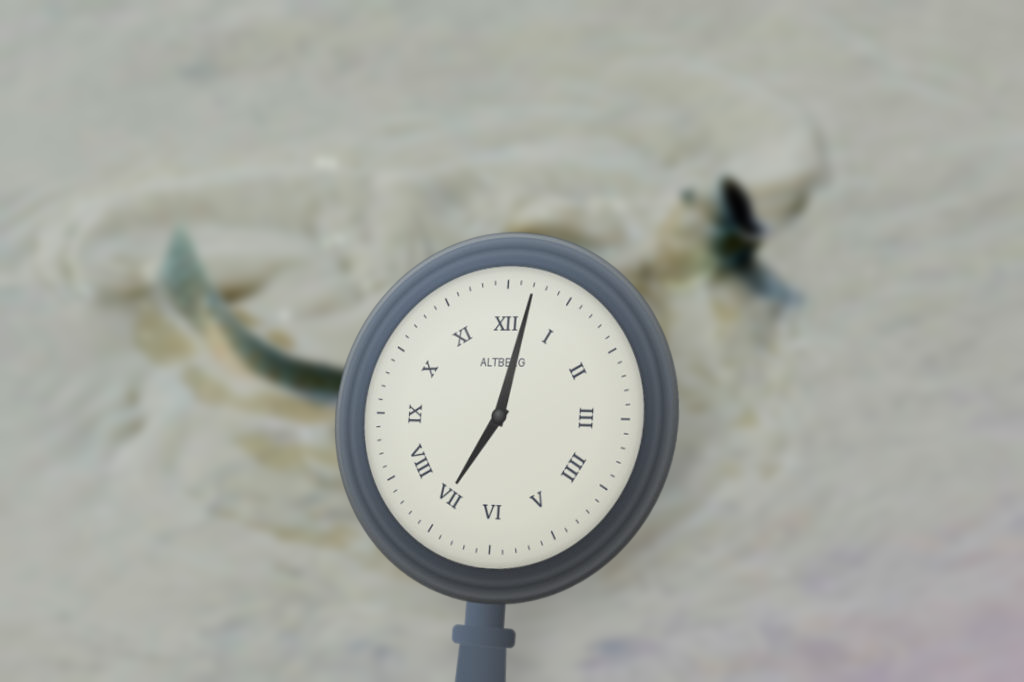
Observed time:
7:02
